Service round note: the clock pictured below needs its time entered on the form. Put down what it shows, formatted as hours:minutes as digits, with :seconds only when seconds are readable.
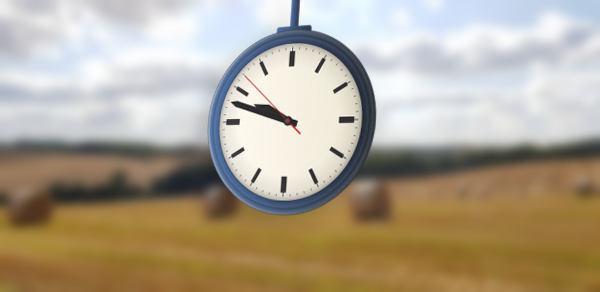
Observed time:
9:47:52
